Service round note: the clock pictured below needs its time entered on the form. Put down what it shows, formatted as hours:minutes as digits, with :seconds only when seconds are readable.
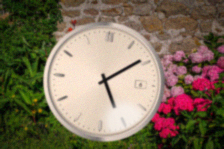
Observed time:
5:09
